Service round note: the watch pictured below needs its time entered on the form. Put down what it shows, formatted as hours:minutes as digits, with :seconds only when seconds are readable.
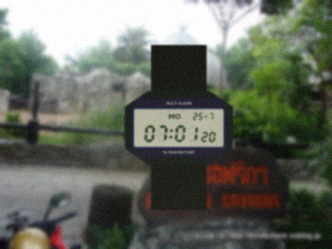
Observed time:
7:01:20
